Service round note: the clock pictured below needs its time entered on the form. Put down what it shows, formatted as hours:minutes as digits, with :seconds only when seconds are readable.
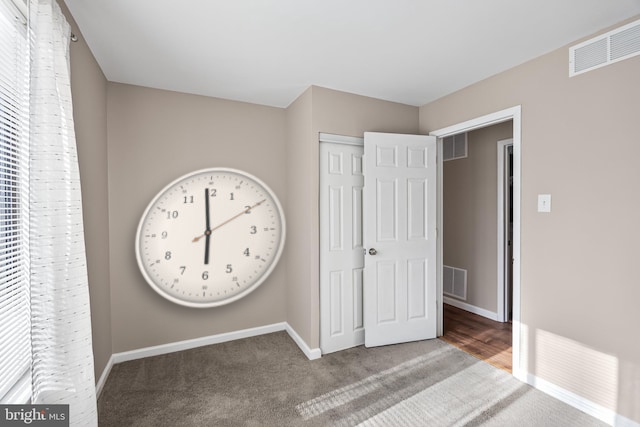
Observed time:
5:59:10
